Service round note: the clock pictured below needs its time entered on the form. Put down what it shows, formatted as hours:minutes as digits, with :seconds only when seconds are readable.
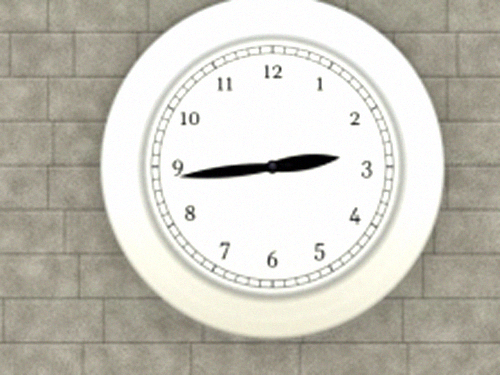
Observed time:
2:44
